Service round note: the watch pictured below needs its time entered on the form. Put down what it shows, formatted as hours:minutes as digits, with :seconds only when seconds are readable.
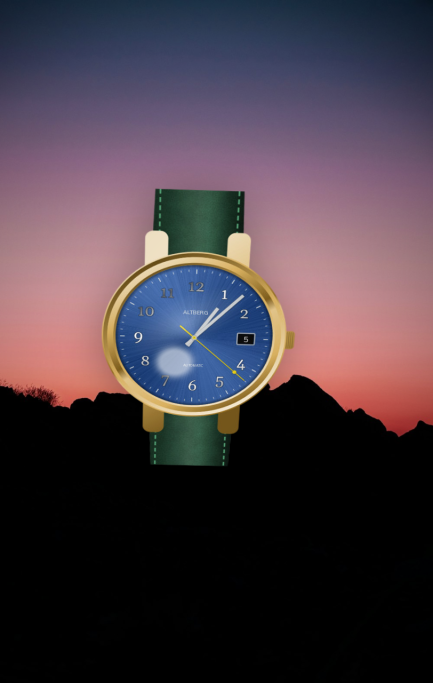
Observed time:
1:07:22
